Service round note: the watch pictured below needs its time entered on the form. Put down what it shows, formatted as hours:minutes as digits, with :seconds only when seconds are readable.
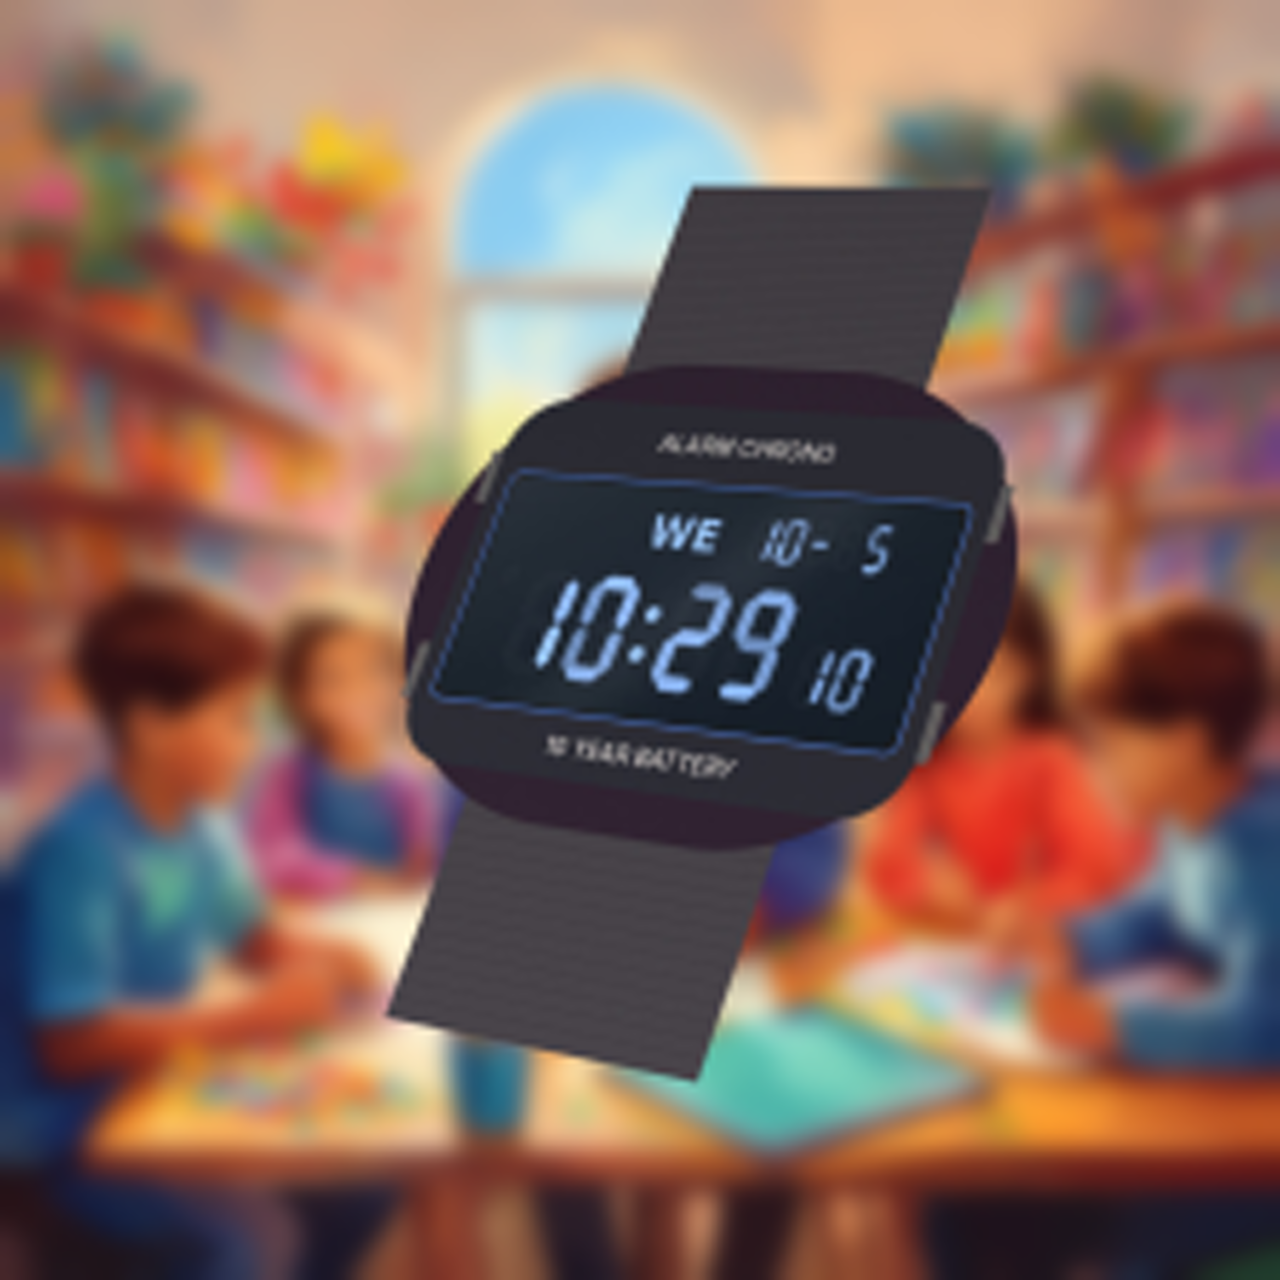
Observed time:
10:29:10
